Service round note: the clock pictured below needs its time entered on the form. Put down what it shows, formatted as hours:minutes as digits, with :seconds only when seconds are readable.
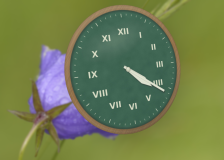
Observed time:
4:21
